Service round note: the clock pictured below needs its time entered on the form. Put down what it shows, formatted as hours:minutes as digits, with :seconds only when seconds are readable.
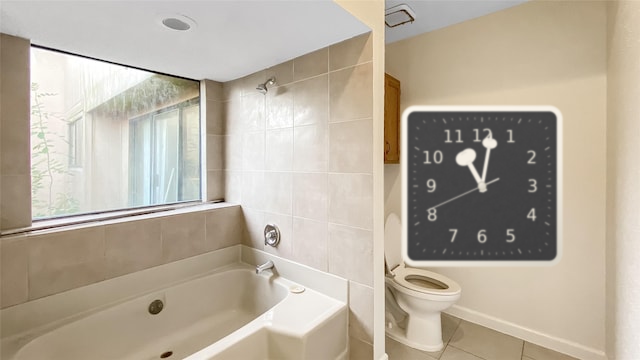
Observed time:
11:01:41
